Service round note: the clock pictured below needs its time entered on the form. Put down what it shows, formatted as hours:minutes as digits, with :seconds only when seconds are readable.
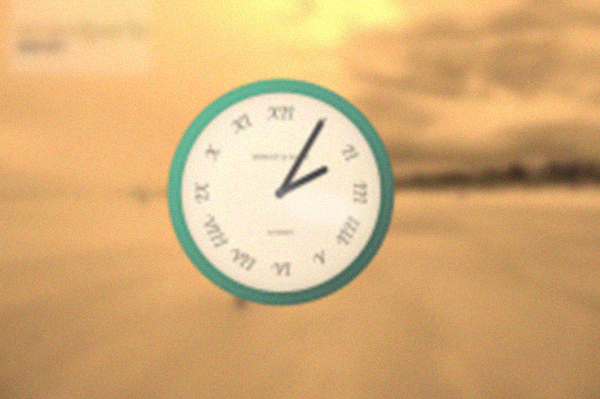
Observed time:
2:05
